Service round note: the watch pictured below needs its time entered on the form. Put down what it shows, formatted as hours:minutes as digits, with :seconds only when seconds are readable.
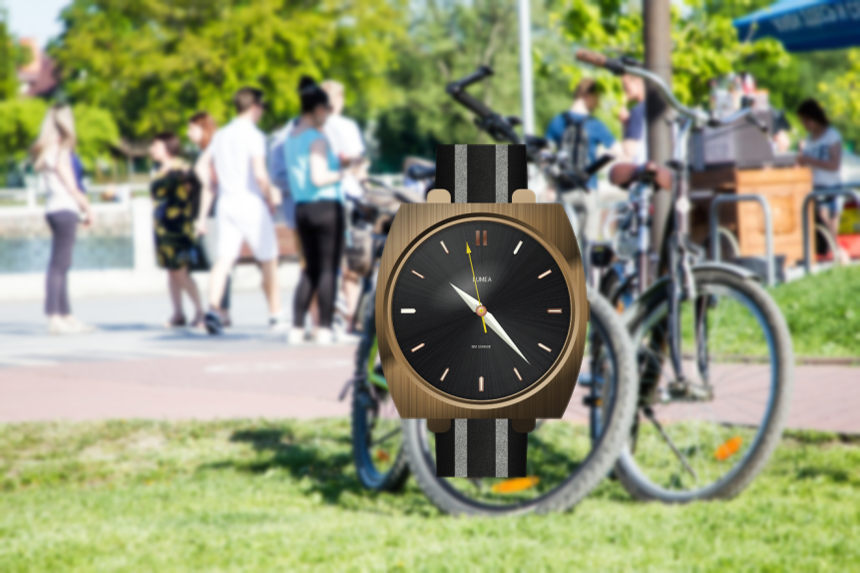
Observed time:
10:22:58
